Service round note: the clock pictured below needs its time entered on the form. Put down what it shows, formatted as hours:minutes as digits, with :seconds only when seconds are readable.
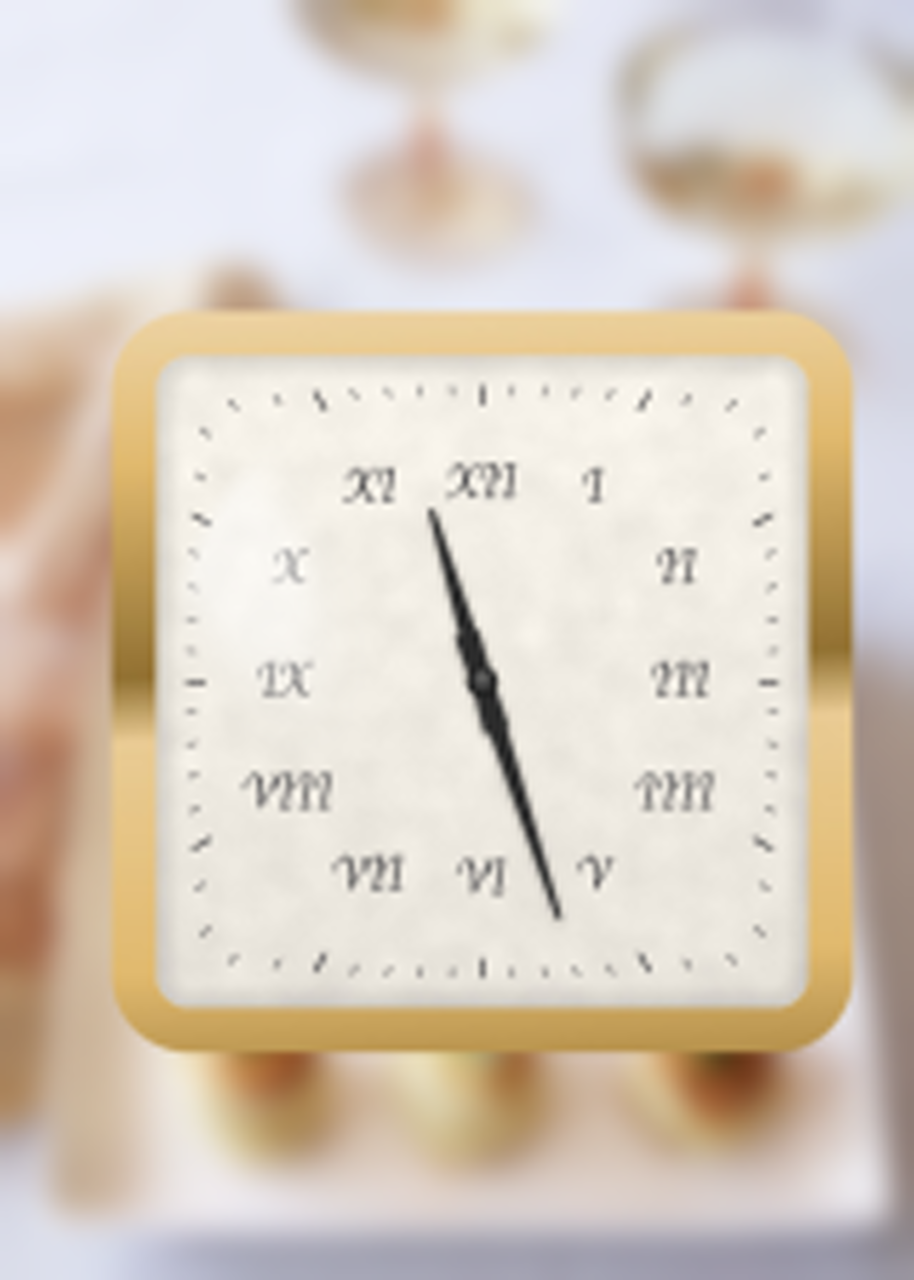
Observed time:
11:27
